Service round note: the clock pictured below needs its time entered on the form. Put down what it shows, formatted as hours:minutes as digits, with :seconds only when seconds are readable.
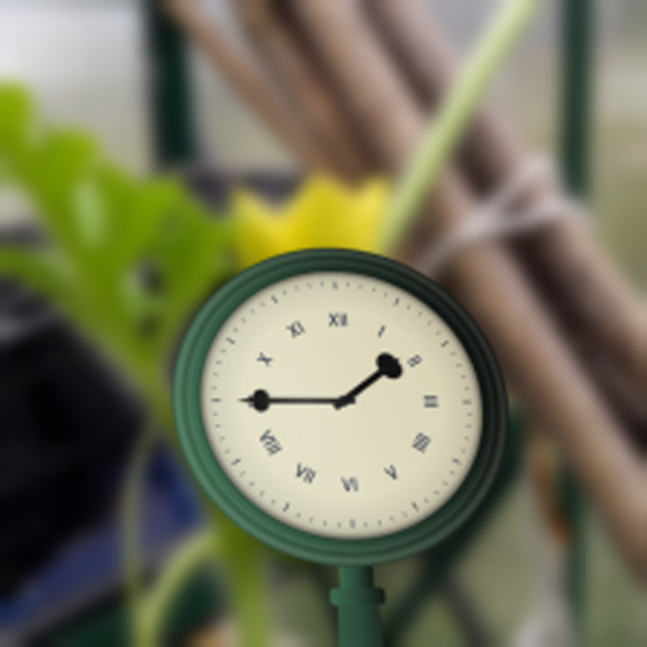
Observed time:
1:45
